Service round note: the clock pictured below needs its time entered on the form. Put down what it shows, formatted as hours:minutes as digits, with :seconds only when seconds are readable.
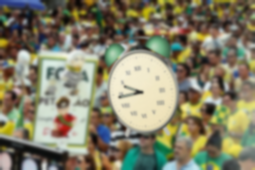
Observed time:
9:44
